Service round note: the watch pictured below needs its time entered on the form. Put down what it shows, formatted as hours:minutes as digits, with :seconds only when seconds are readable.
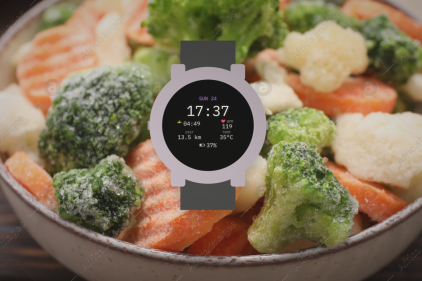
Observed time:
17:37
